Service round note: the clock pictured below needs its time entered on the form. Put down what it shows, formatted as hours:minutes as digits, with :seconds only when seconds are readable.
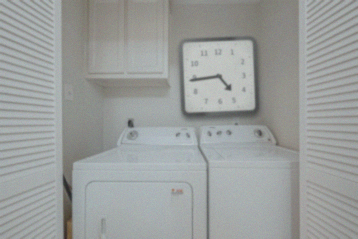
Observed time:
4:44
